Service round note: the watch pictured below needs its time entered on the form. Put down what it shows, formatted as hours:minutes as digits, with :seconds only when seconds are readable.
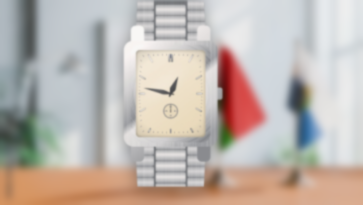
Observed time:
12:47
